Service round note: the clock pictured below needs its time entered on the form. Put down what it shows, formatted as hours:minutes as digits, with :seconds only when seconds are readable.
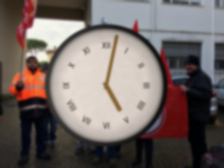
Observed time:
5:02
